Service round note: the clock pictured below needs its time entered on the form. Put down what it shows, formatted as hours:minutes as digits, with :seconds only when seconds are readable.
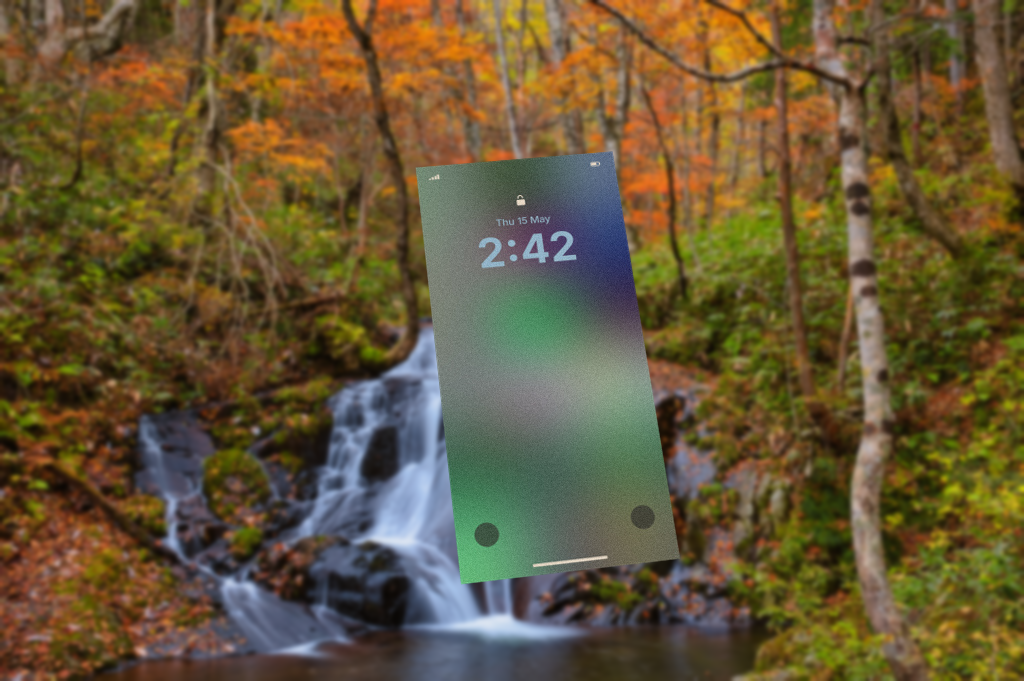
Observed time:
2:42
